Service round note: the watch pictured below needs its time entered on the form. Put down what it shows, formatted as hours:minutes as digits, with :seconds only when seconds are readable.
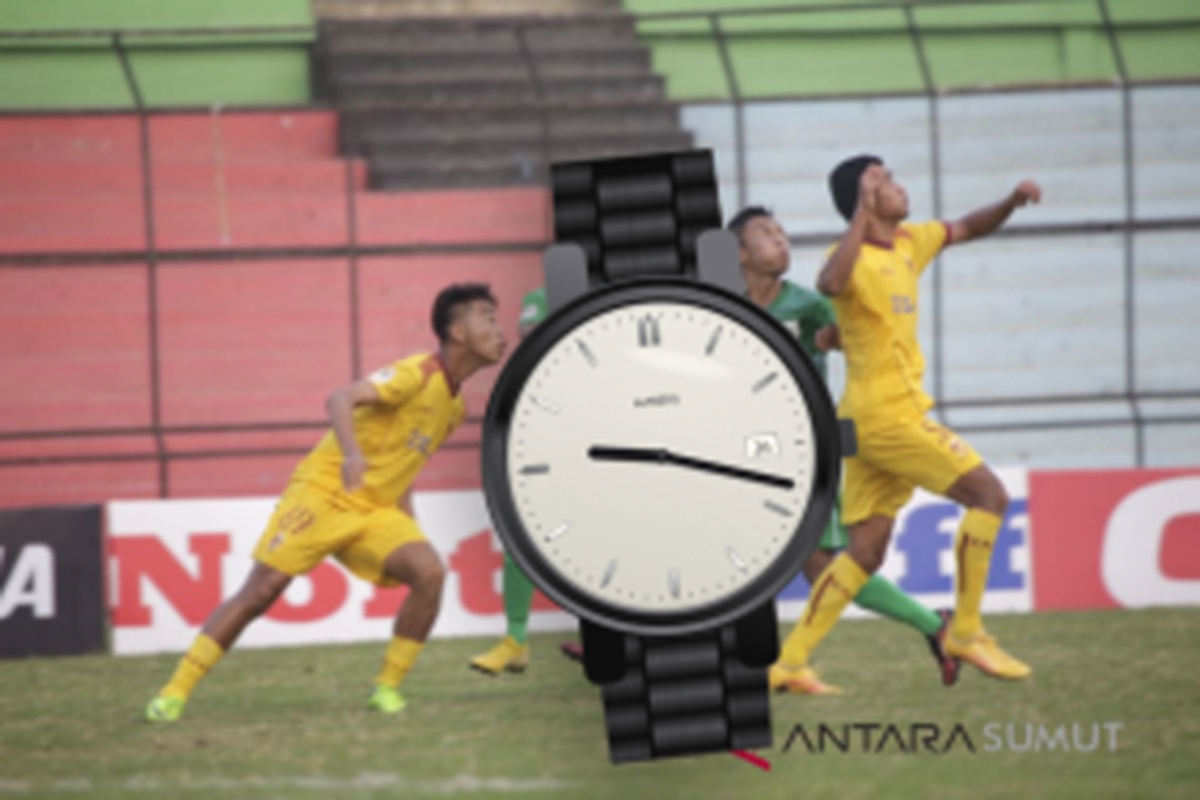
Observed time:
9:18
